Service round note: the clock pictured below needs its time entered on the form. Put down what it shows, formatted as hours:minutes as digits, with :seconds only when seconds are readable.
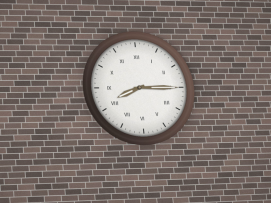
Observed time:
8:15
